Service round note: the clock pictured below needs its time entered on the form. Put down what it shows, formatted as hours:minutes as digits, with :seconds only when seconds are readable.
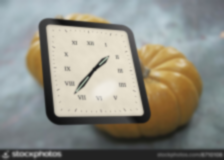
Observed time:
1:37
